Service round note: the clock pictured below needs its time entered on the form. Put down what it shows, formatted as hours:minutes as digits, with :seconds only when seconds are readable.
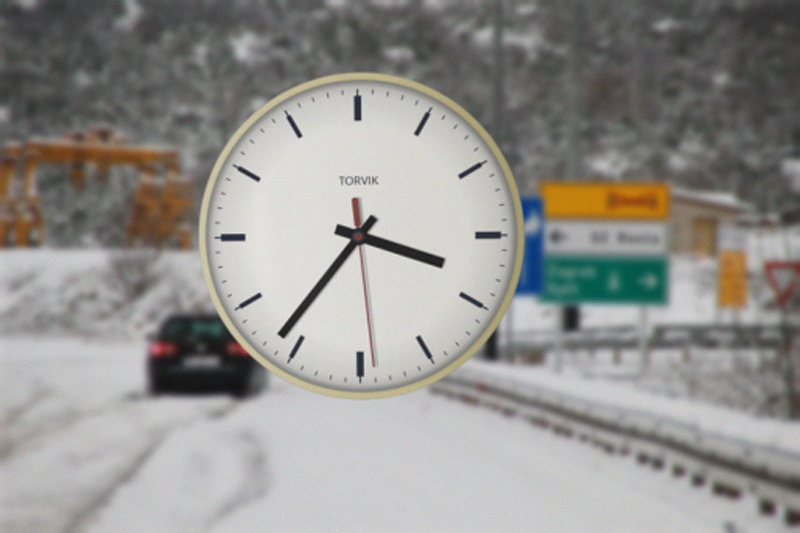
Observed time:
3:36:29
